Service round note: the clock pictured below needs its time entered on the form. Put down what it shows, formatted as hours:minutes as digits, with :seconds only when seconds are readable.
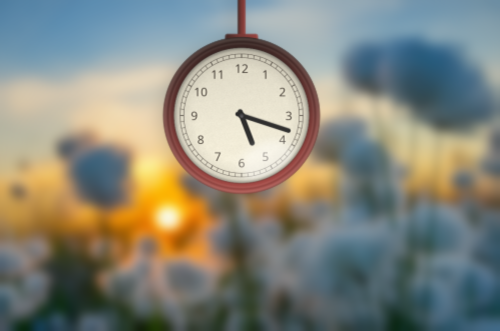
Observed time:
5:18
